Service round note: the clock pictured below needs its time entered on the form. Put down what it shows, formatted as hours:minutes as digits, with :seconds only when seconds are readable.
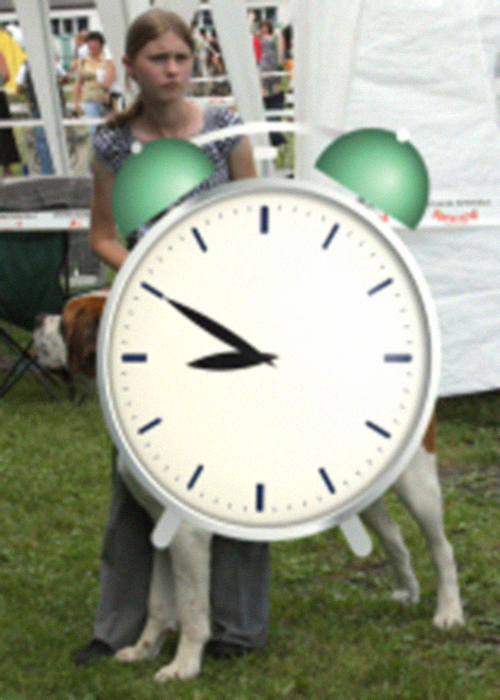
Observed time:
8:50
